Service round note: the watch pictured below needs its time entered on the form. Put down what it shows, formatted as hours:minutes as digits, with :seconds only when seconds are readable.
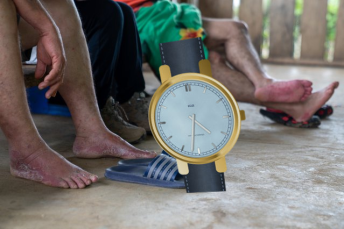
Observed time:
4:32
